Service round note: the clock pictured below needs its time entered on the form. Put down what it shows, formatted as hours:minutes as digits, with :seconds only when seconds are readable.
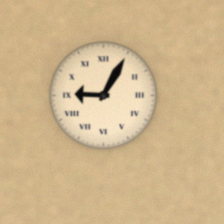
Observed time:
9:05
